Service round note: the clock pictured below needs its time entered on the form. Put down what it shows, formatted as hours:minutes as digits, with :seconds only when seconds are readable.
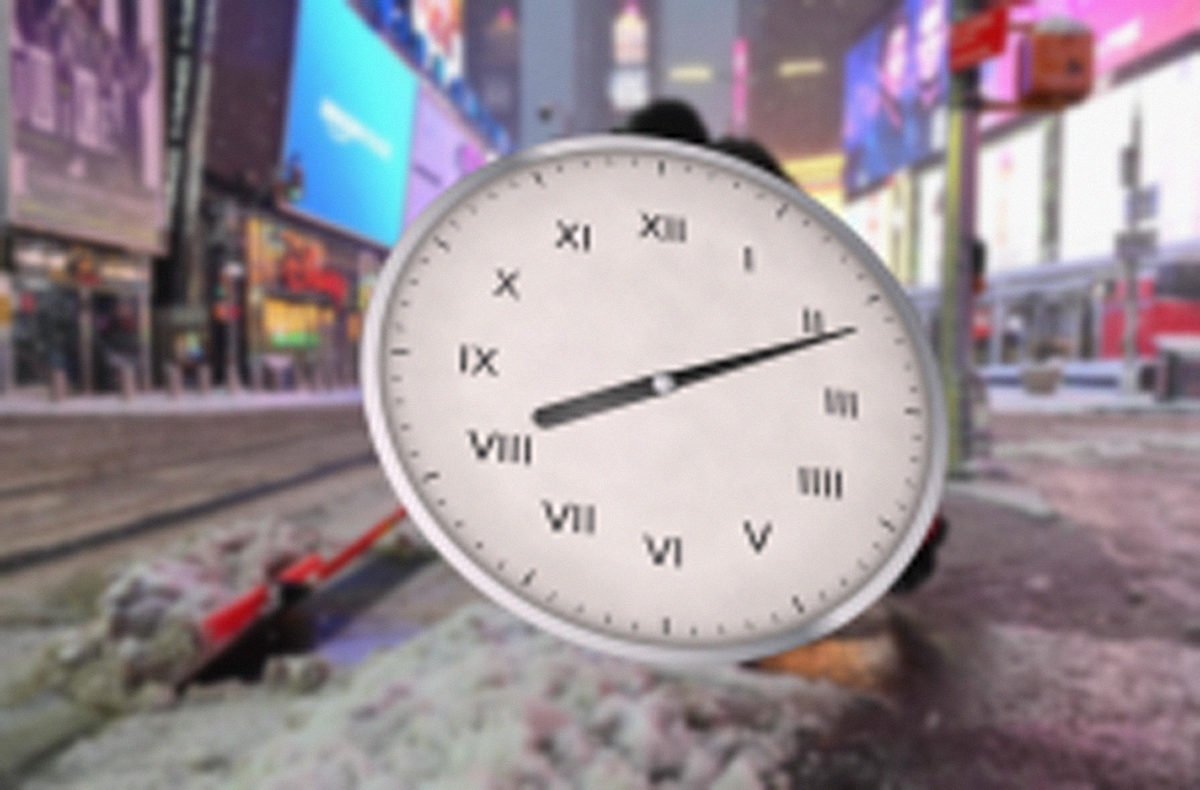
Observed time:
8:11
